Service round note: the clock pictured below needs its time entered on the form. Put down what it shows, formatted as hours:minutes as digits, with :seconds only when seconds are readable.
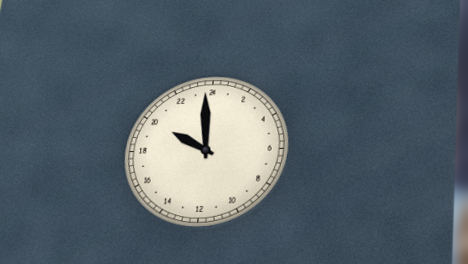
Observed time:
19:59
